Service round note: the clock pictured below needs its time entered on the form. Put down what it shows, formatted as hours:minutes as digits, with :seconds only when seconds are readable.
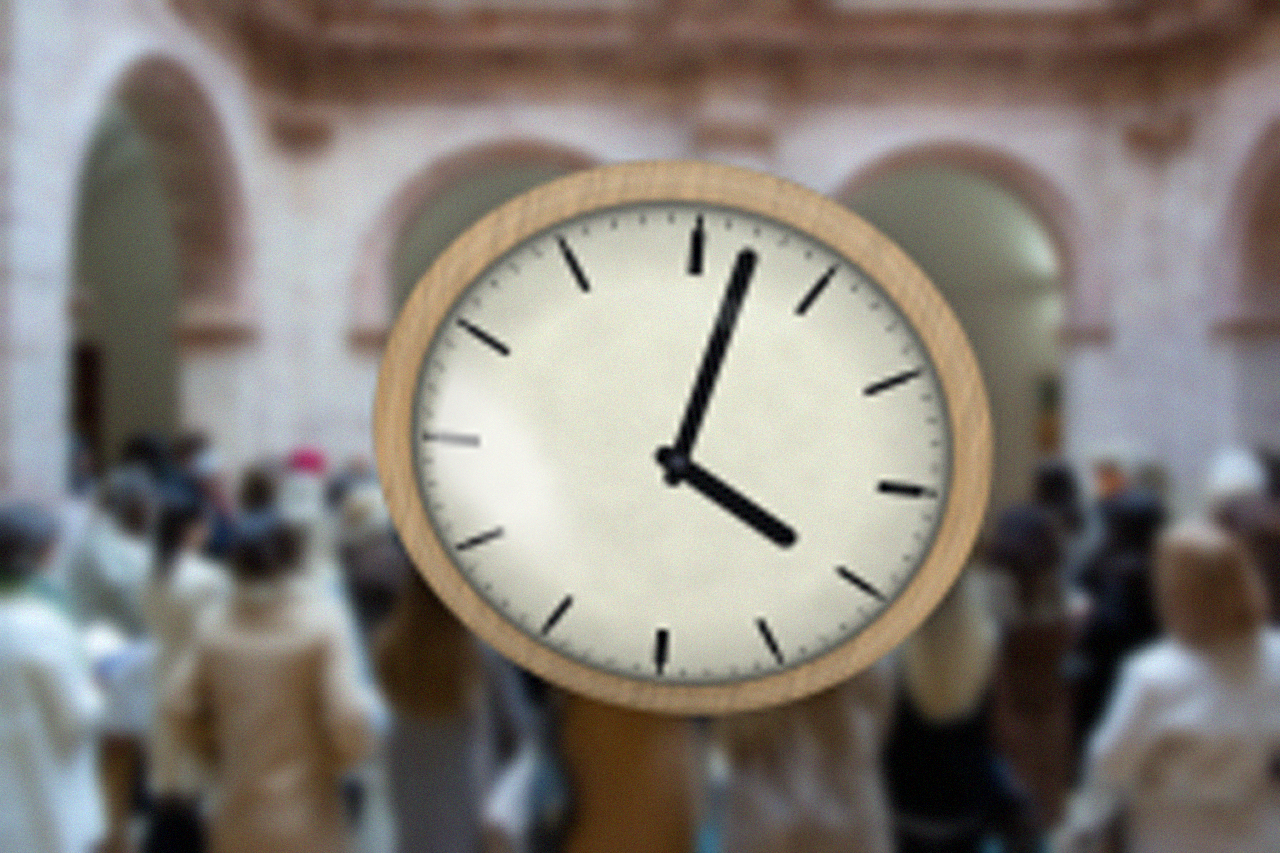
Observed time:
4:02
